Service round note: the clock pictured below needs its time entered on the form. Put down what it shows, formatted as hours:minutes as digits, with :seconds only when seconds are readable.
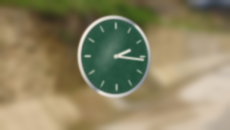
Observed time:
2:16
